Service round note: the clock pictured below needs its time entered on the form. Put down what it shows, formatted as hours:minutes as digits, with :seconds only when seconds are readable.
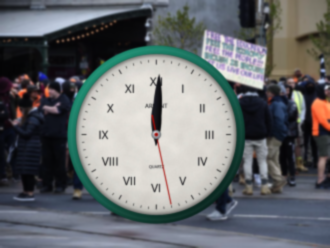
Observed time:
12:00:28
